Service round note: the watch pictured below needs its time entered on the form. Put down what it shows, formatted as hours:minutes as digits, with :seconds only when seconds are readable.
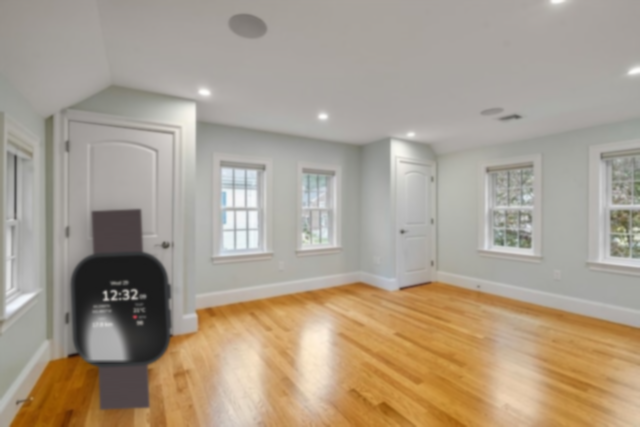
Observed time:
12:32
